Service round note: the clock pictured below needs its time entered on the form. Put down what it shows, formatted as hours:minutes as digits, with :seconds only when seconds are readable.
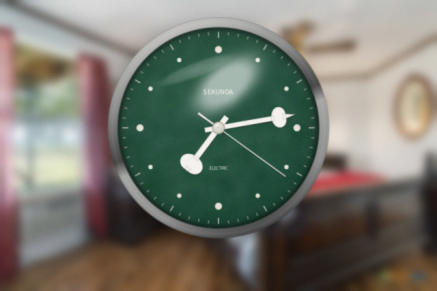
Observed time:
7:13:21
